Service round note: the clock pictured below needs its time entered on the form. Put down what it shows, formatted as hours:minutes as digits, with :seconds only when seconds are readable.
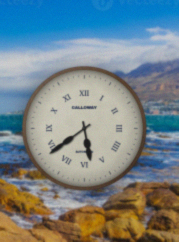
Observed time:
5:39
